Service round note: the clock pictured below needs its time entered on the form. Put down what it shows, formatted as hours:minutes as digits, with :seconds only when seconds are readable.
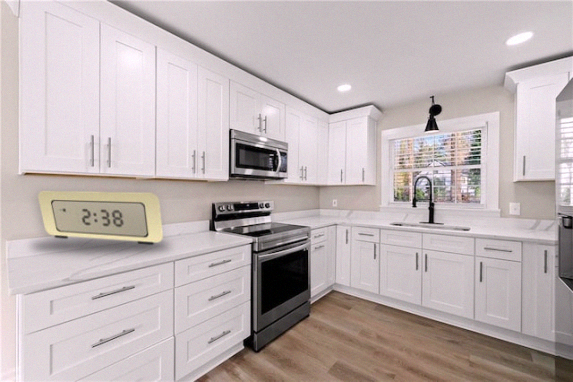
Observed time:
2:38
